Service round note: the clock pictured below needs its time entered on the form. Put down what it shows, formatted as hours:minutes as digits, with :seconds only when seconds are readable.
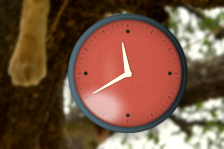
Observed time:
11:40
